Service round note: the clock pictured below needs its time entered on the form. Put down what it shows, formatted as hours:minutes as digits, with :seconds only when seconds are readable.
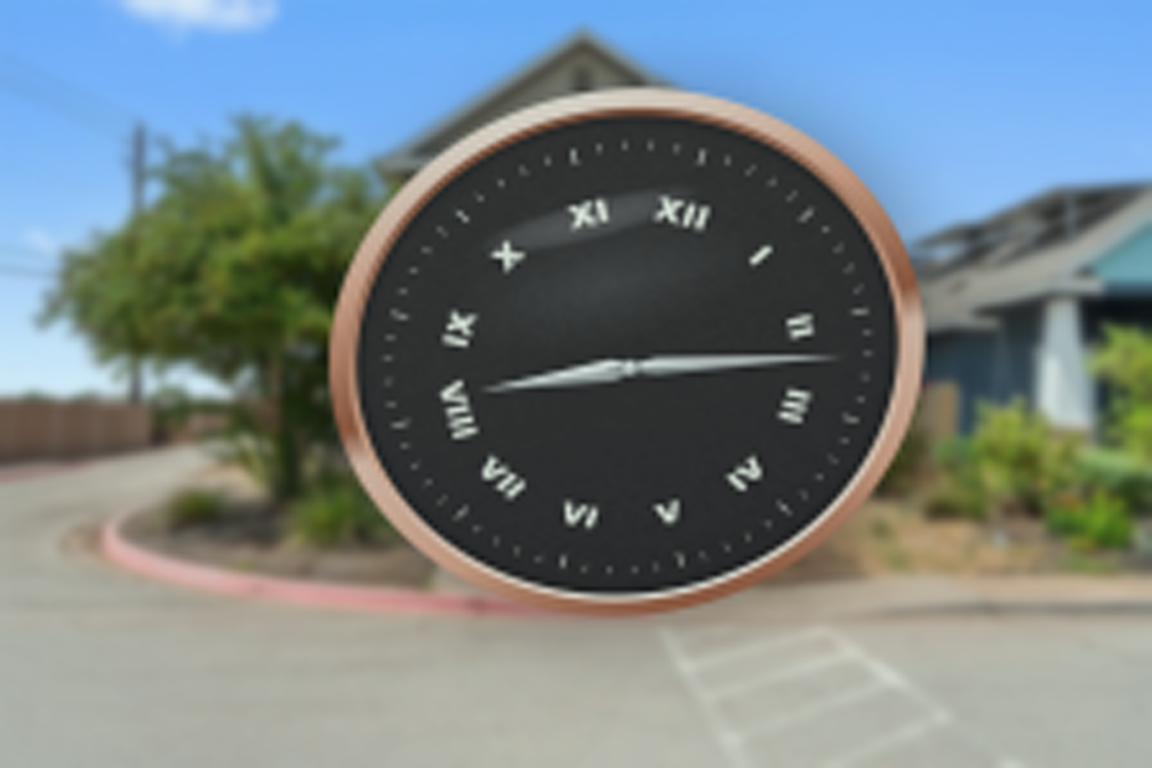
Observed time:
8:12
